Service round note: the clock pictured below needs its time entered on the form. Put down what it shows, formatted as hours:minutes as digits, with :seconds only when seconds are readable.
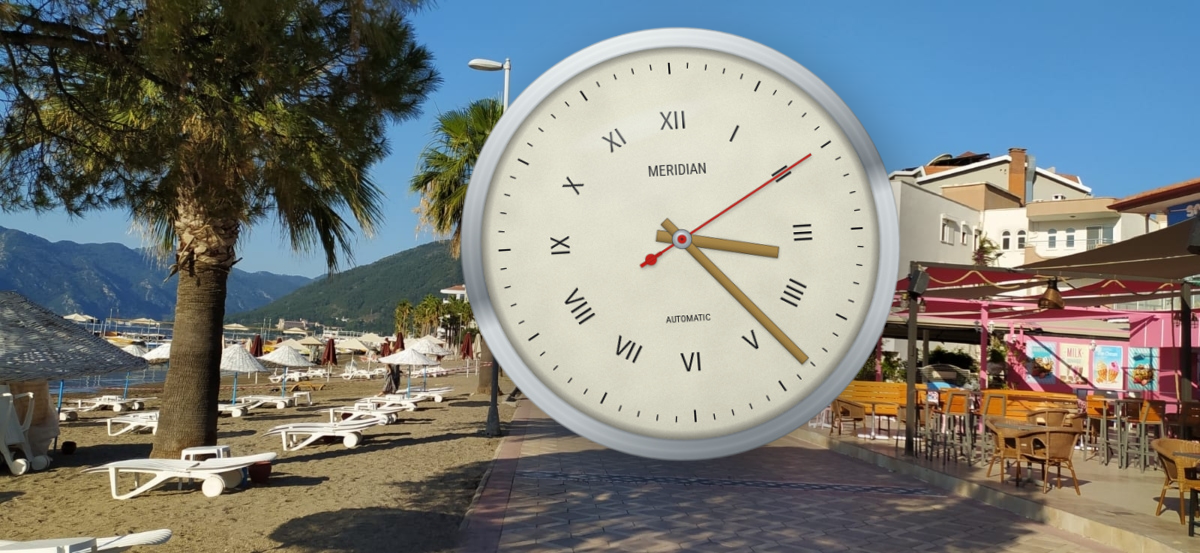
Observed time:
3:23:10
